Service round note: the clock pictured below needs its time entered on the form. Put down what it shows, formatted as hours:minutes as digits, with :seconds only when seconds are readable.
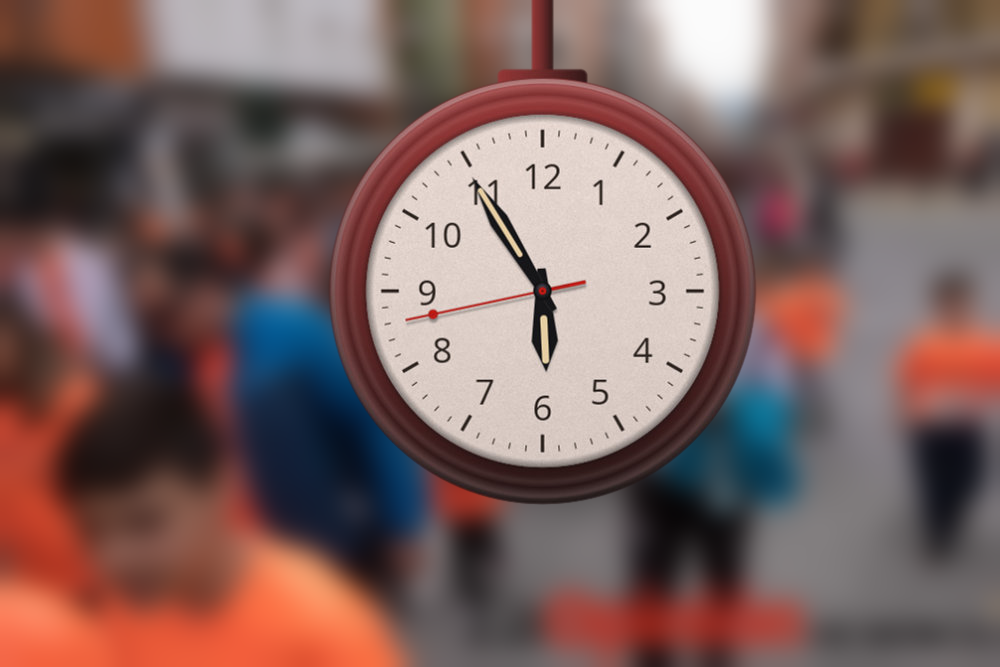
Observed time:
5:54:43
